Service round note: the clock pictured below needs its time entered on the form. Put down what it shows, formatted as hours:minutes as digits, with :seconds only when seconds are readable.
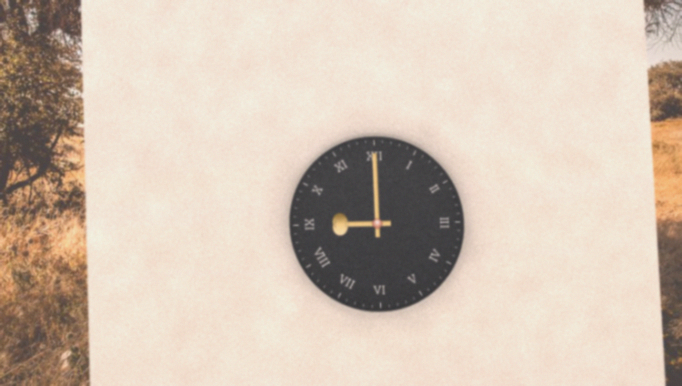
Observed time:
9:00
